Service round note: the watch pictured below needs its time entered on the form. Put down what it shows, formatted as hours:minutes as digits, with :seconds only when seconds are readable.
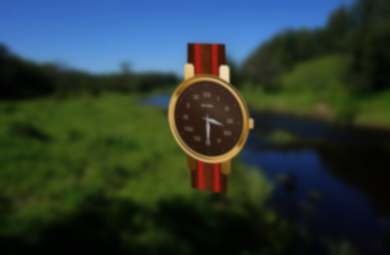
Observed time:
3:30
